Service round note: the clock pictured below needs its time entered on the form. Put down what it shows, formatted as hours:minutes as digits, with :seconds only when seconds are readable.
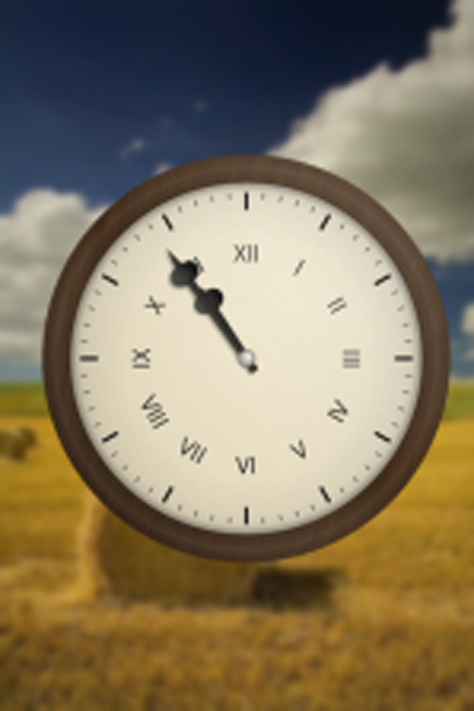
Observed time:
10:54
